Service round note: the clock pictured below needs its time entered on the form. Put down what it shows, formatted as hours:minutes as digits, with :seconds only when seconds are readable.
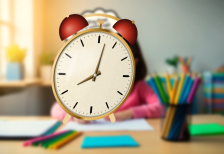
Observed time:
8:02
